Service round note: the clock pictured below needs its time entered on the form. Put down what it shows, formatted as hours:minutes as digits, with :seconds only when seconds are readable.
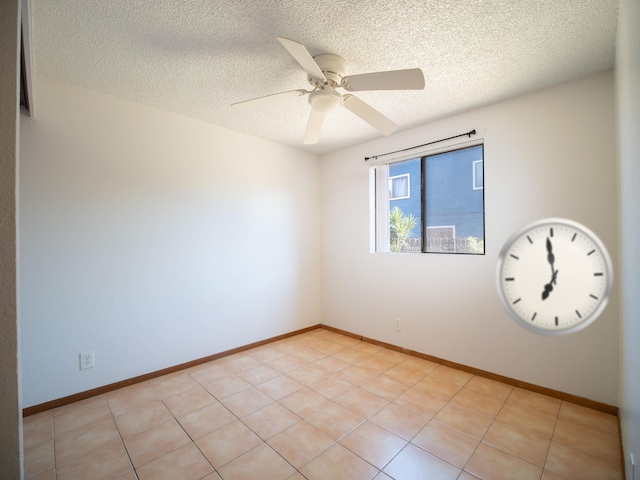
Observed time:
6:59
